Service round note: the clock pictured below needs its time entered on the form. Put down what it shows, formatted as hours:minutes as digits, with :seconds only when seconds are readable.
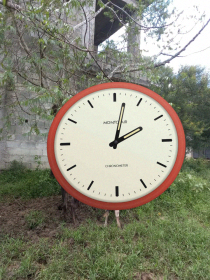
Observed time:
2:02
